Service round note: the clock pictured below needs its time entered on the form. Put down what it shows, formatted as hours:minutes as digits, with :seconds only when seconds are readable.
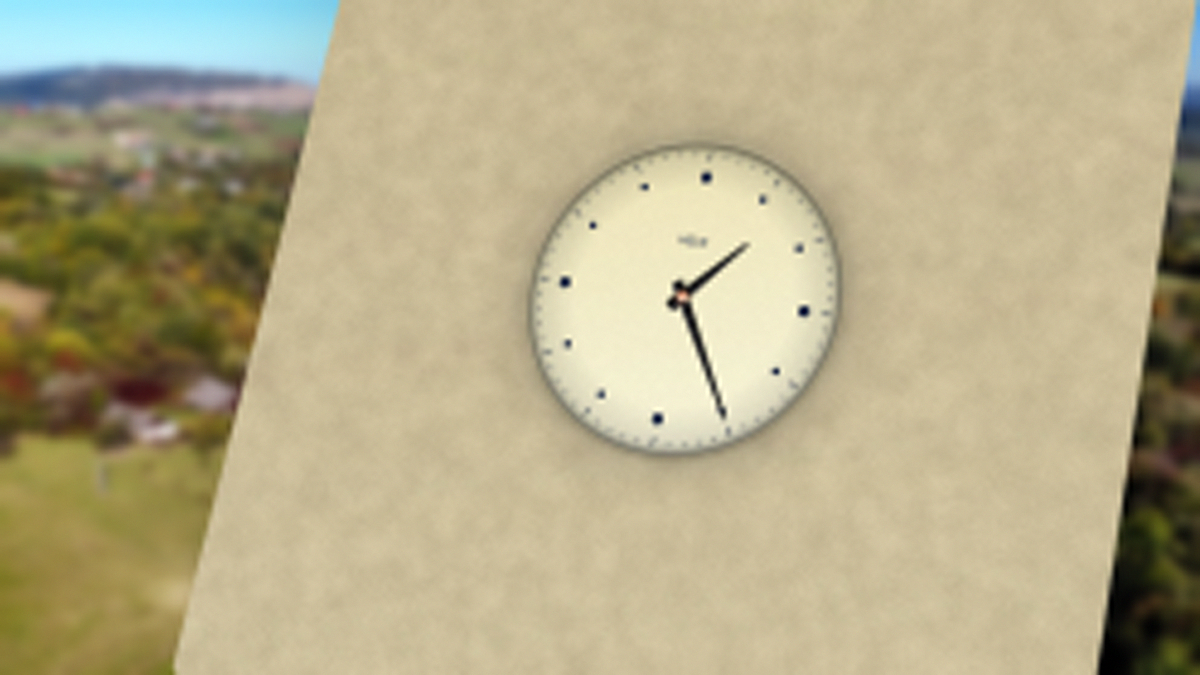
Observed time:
1:25
